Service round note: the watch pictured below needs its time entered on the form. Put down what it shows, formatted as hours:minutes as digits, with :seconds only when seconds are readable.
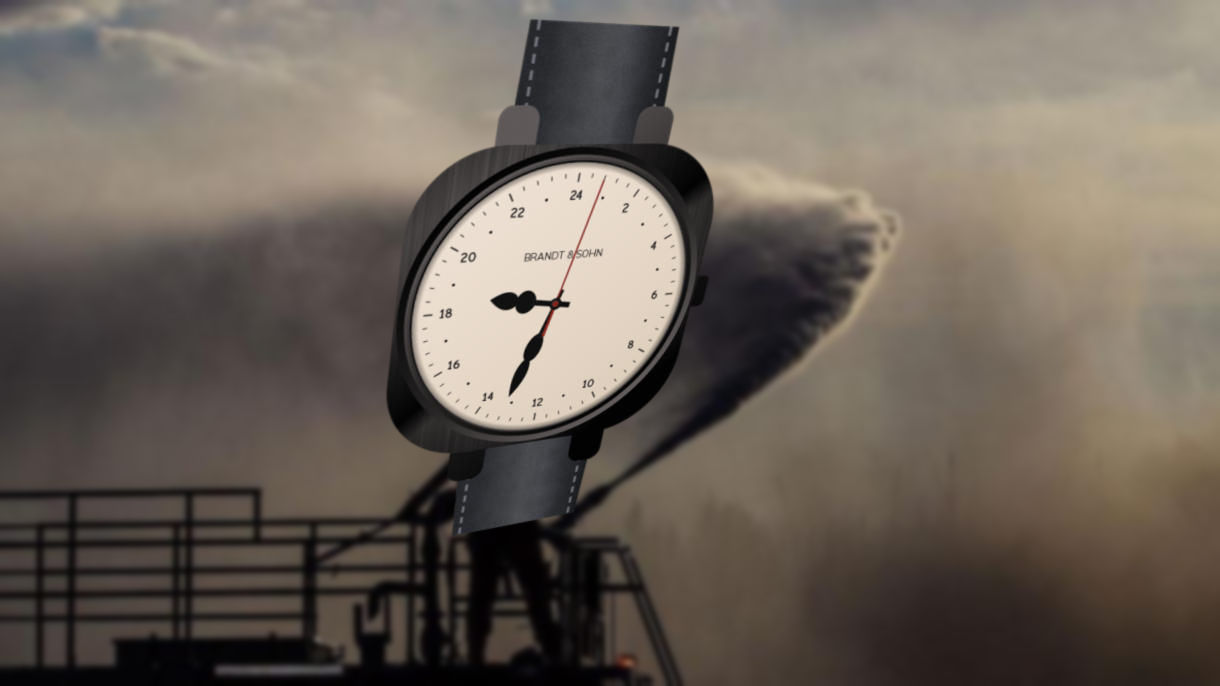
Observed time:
18:33:02
